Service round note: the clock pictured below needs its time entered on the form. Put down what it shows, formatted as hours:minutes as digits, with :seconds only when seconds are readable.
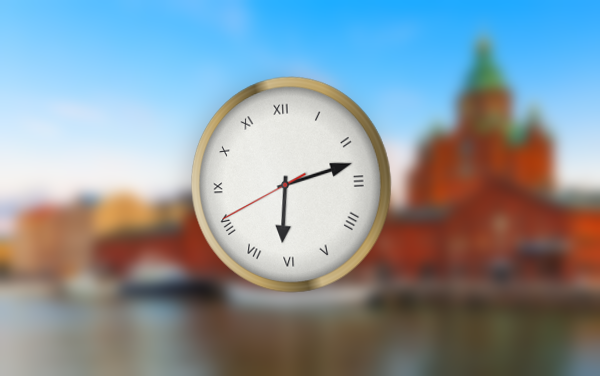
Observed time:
6:12:41
